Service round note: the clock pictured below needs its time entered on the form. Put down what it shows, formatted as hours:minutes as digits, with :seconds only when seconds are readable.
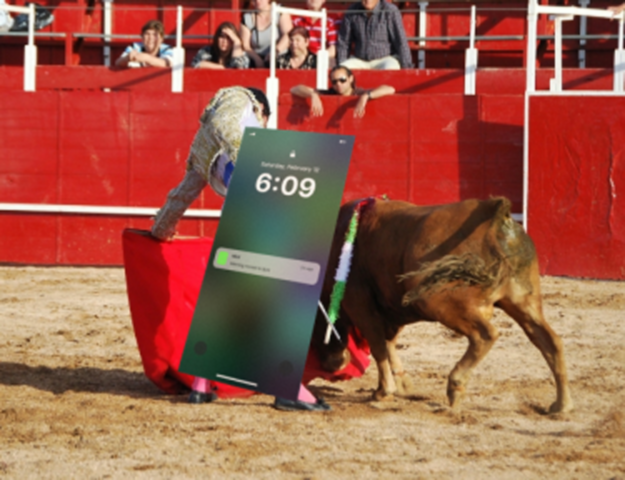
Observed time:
6:09
